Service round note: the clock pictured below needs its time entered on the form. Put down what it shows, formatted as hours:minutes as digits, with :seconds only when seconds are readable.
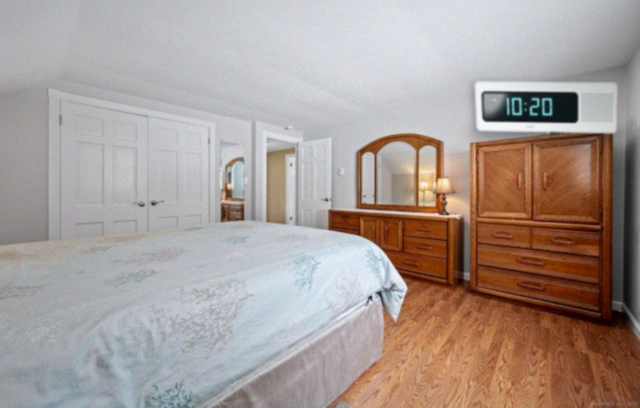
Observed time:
10:20
